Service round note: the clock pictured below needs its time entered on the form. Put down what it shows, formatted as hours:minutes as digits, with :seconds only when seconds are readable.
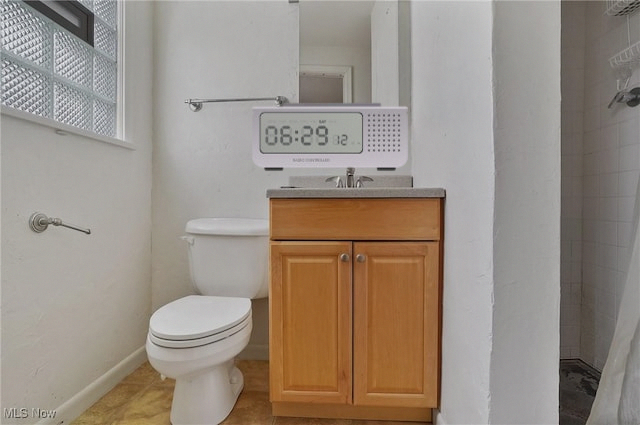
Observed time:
6:29:12
